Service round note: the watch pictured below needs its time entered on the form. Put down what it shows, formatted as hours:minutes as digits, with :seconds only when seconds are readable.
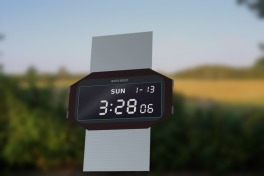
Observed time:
3:28:06
